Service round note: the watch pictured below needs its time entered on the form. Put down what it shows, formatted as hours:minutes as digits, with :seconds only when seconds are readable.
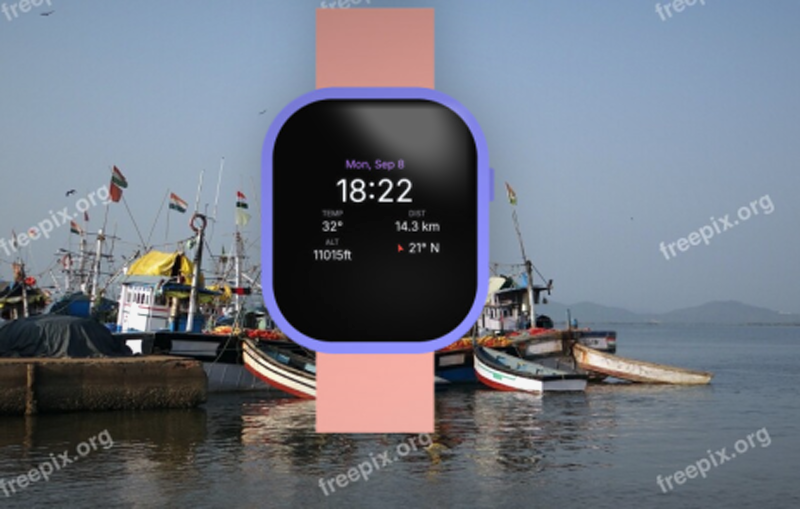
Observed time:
18:22
